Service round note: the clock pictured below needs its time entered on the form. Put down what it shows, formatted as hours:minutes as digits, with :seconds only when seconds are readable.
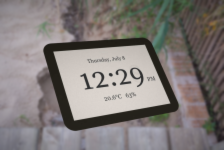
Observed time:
12:29
